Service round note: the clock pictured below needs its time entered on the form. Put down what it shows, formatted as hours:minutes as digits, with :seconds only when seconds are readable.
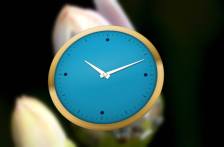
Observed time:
10:11
